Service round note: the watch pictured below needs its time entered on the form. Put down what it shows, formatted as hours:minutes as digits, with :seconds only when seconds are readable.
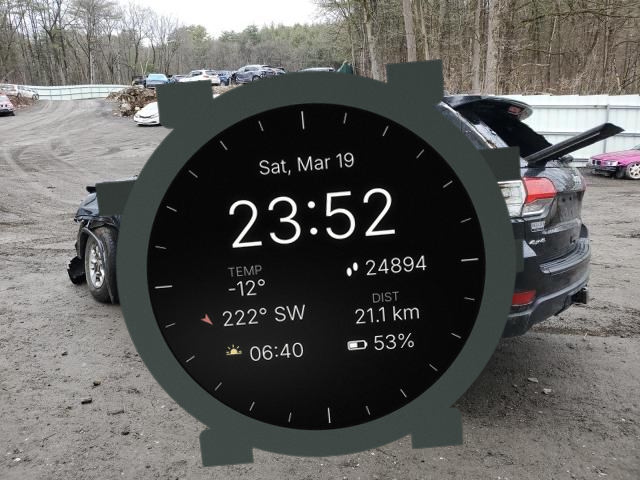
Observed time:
23:52
